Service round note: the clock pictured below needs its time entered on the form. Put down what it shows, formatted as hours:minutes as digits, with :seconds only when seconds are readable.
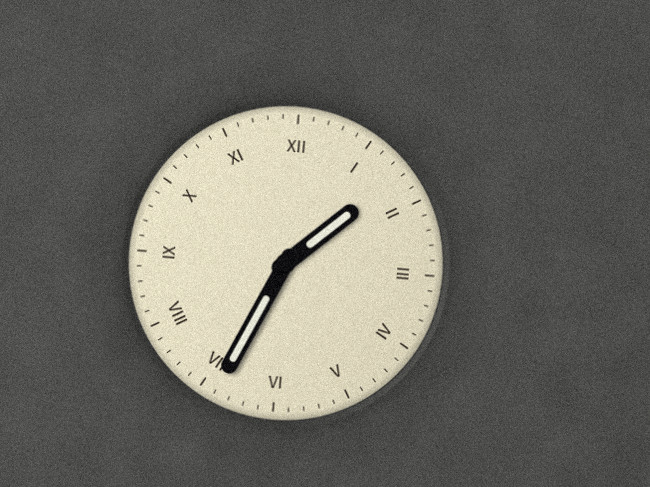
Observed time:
1:34
